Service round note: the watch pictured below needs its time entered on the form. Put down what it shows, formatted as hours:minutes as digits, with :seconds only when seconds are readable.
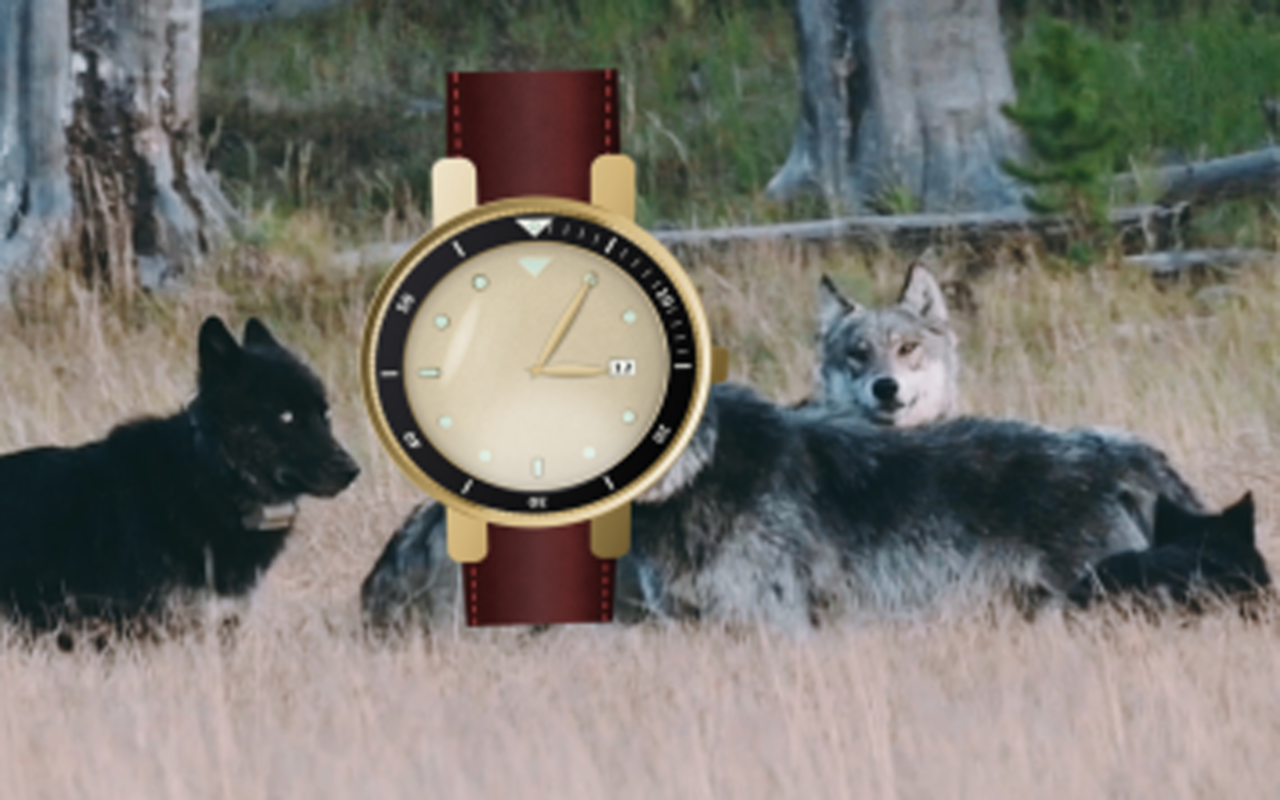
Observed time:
3:05
